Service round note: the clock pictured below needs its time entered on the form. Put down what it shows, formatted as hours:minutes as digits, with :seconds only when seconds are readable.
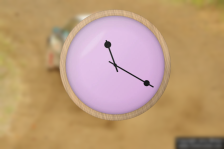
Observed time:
11:20
